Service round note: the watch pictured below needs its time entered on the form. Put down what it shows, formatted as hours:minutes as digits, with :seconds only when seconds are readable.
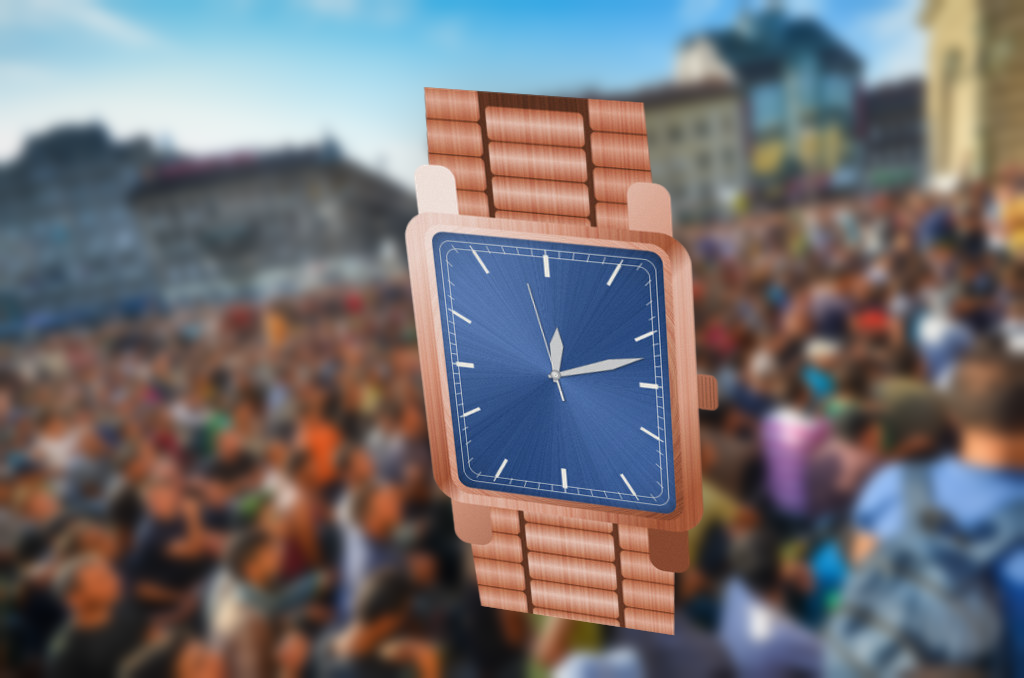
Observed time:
12:11:58
